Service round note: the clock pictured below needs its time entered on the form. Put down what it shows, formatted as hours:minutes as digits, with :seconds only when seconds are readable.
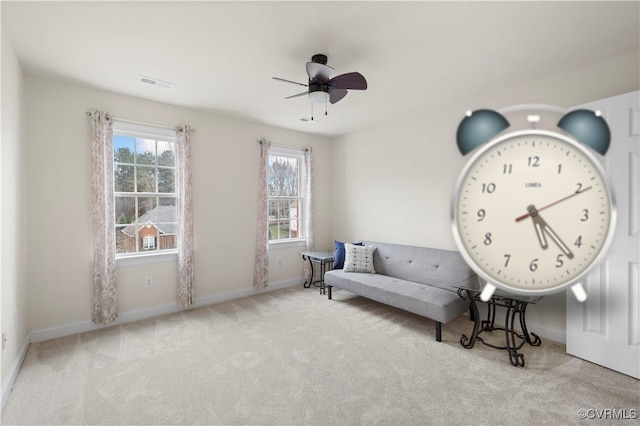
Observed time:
5:23:11
